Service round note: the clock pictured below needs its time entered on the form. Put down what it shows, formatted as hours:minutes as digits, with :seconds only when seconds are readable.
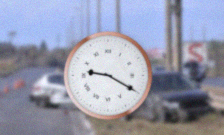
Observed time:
9:20
